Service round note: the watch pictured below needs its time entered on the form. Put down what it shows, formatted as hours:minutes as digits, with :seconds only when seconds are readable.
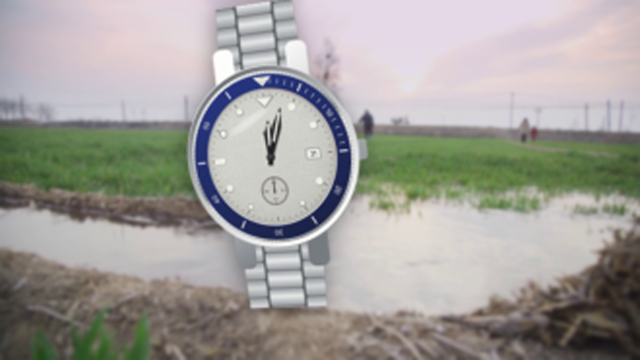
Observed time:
12:03
